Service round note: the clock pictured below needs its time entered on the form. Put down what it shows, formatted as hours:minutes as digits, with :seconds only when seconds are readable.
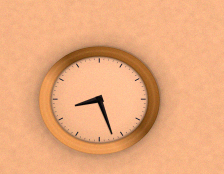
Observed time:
8:27
